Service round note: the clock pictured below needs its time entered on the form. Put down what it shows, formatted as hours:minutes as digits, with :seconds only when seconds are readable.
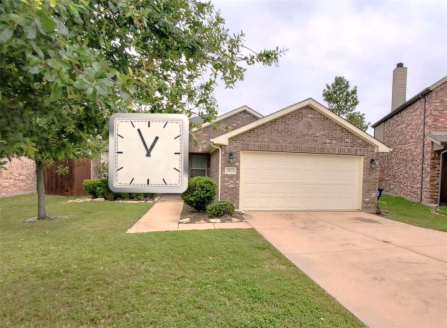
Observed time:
12:56
